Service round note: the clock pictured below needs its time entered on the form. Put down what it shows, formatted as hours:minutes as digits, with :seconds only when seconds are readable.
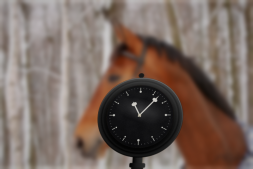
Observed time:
11:07
